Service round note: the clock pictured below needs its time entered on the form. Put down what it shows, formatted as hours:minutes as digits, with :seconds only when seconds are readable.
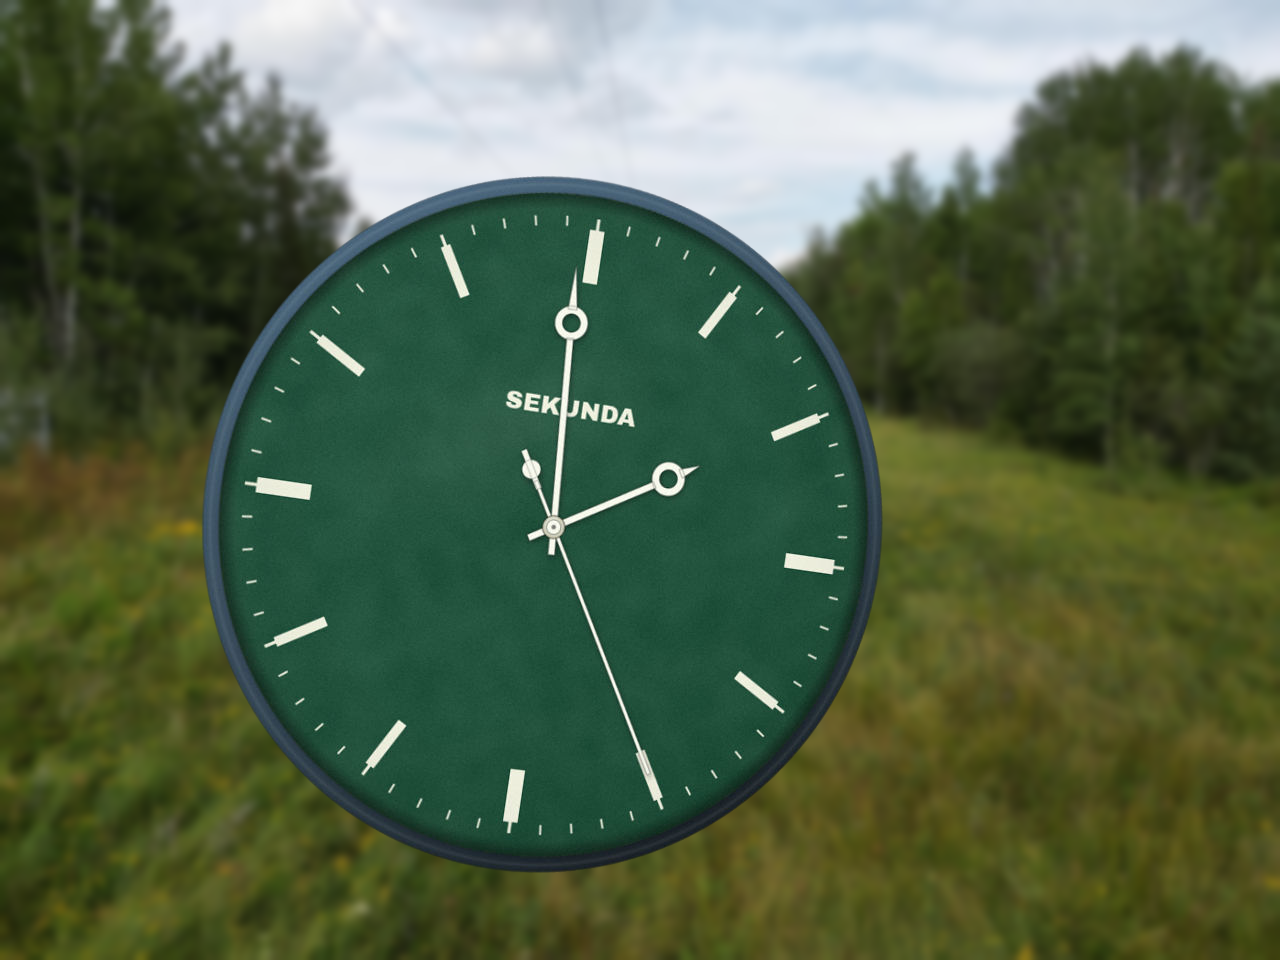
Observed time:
1:59:25
